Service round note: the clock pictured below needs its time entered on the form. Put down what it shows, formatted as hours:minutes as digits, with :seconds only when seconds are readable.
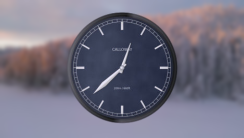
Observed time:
12:38
